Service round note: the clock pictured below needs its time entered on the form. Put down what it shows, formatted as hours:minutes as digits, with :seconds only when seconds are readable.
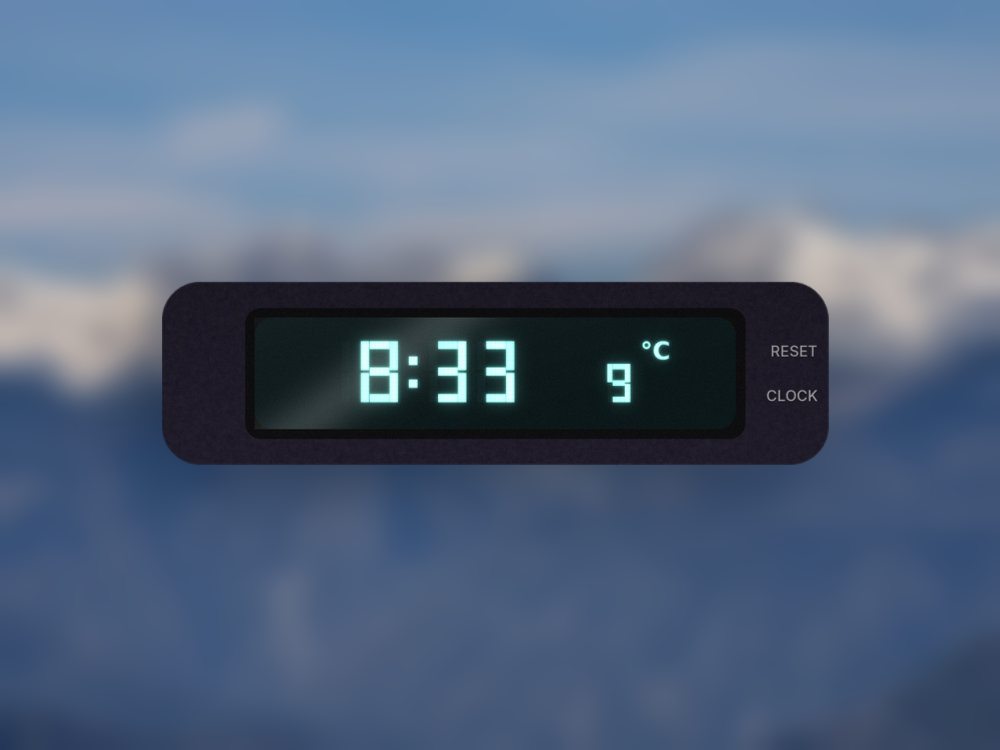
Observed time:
8:33
